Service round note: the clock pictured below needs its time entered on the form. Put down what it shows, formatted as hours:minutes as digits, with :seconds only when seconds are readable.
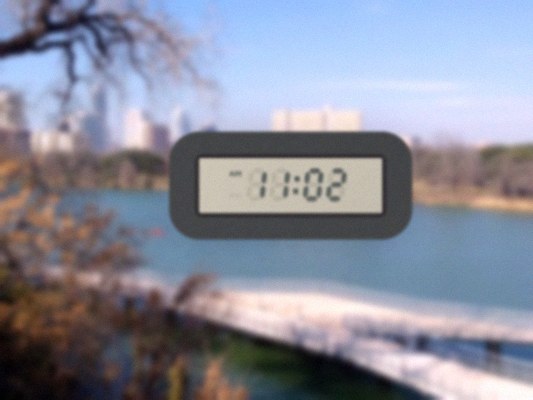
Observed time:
11:02
